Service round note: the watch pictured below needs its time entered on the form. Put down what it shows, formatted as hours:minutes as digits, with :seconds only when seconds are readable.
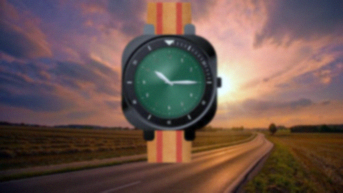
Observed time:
10:15
